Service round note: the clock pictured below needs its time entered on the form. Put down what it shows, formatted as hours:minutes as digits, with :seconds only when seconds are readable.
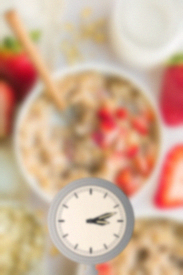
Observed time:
3:12
